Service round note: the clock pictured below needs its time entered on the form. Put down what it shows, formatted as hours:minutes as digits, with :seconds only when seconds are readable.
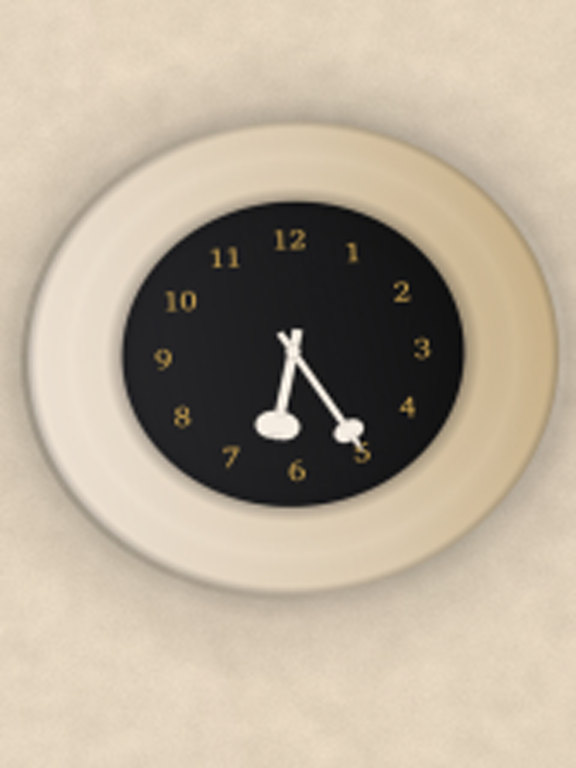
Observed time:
6:25
